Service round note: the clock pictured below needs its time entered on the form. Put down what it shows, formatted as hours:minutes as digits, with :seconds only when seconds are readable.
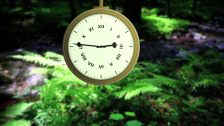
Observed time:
2:46
